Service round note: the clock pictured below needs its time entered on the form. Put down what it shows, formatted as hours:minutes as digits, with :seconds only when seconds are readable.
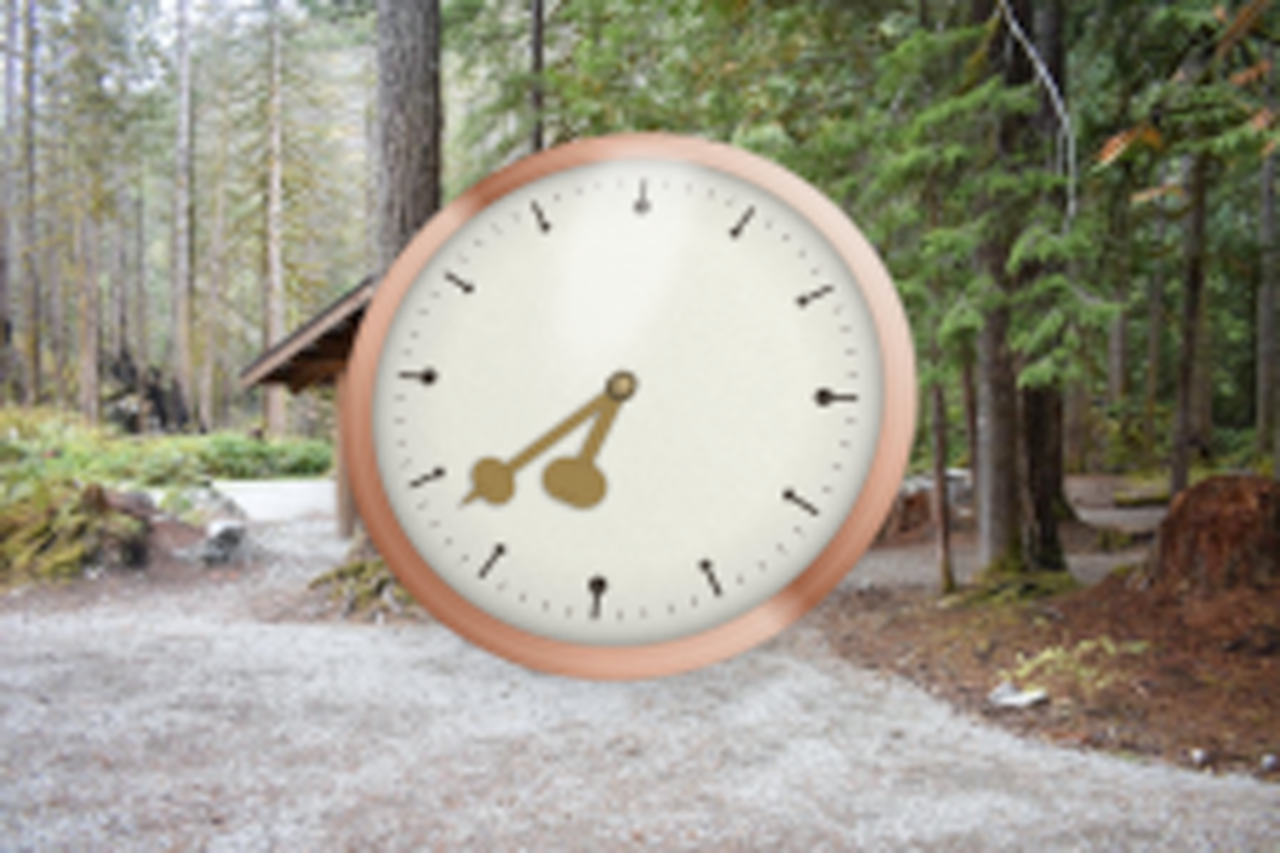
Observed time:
6:38
